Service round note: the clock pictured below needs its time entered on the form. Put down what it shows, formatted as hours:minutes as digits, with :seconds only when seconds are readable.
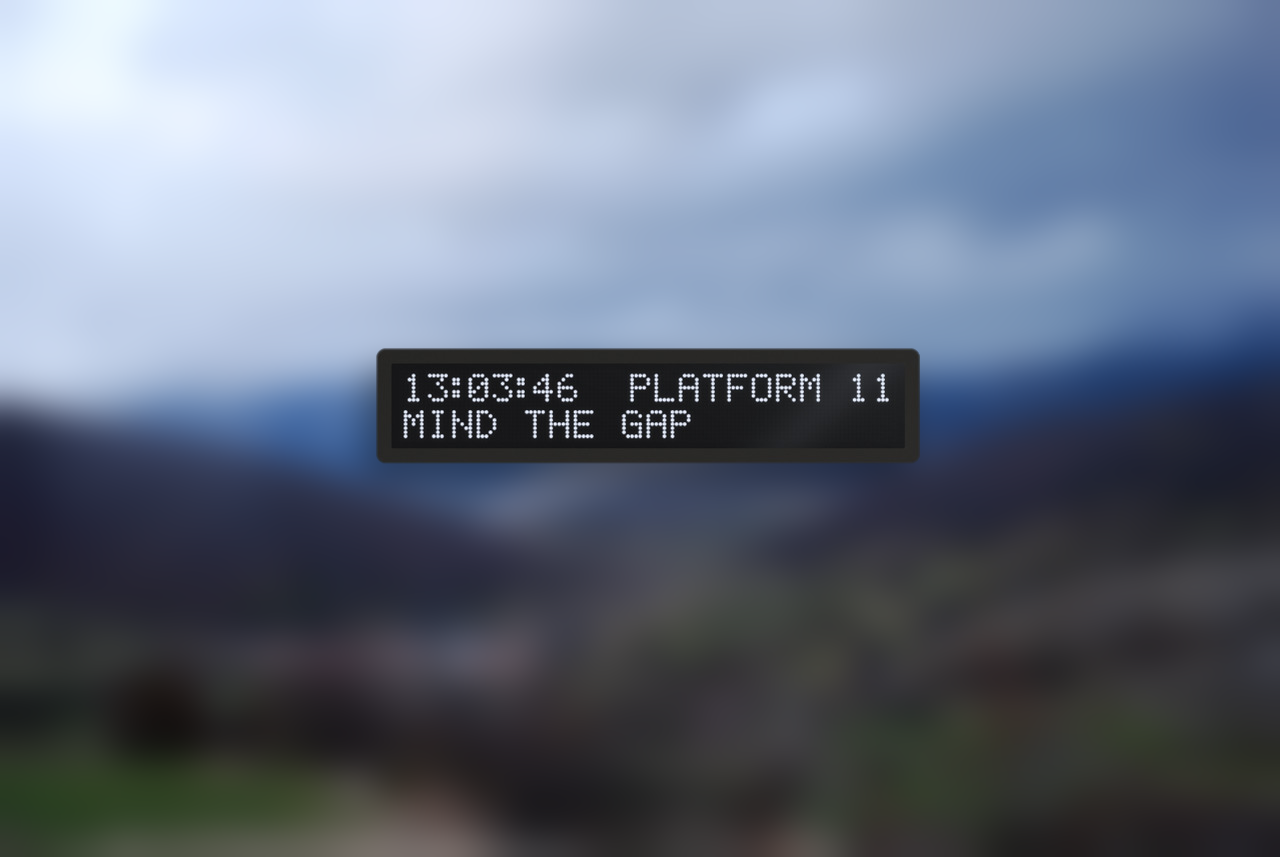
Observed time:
13:03:46
